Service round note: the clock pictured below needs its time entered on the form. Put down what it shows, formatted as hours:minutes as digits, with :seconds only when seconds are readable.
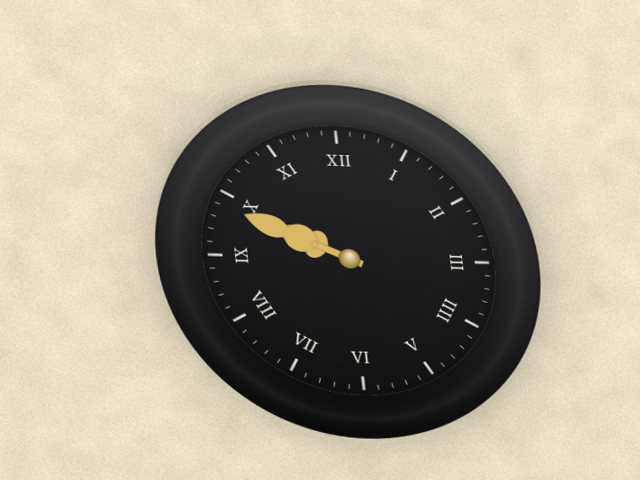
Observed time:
9:49
